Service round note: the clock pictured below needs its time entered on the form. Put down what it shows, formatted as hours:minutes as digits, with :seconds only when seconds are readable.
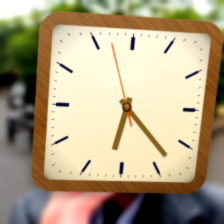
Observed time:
6:22:57
